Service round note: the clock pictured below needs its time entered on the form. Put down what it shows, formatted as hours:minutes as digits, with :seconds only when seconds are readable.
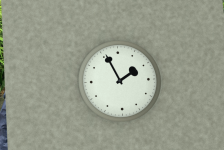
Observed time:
1:56
